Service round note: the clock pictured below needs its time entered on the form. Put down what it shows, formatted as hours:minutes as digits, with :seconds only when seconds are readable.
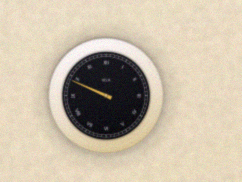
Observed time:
9:49
